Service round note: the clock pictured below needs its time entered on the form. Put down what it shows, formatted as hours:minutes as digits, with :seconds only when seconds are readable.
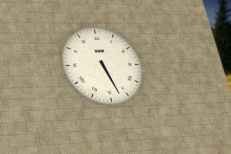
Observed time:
5:27
